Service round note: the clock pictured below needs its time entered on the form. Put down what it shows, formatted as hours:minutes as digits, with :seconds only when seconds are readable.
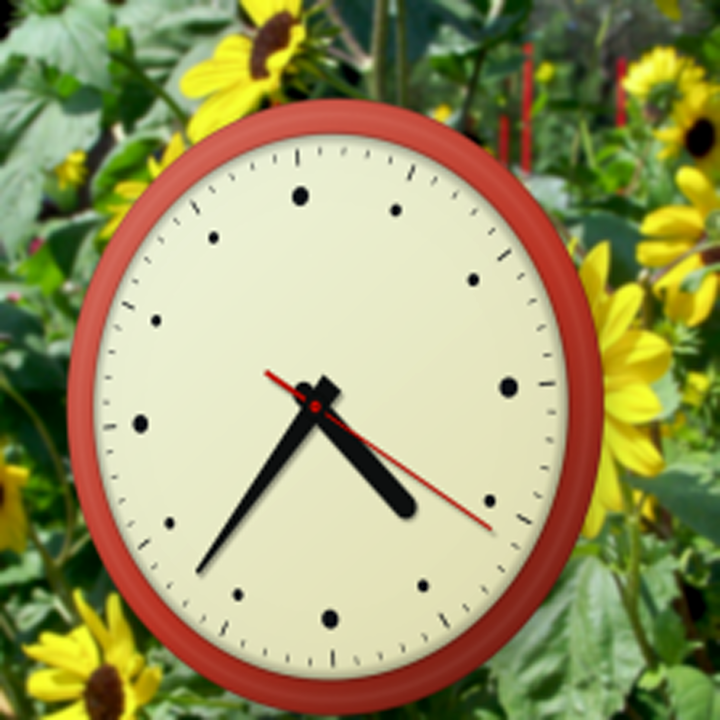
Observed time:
4:37:21
